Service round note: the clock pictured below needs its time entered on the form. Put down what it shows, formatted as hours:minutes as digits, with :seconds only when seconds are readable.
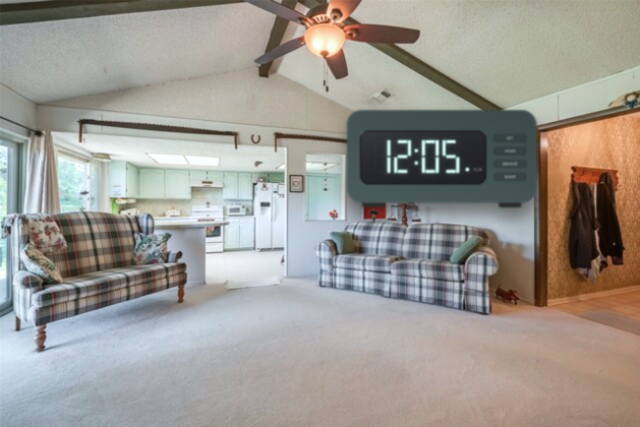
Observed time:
12:05
